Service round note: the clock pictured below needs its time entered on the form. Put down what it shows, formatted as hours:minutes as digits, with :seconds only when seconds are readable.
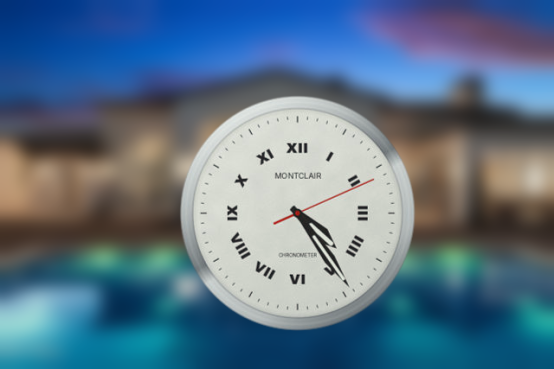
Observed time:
4:24:11
